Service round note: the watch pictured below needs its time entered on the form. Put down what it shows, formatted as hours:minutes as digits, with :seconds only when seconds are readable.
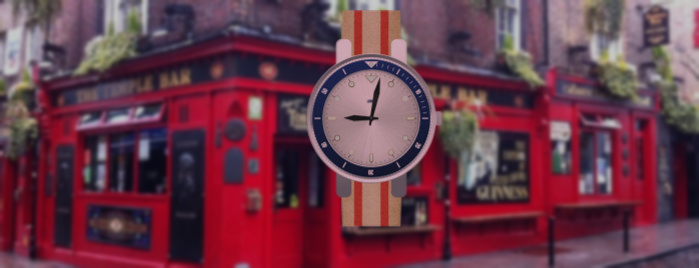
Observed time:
9:02
